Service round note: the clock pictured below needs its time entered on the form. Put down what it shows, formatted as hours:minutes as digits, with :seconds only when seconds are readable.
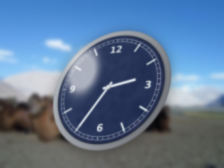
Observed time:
2:35
